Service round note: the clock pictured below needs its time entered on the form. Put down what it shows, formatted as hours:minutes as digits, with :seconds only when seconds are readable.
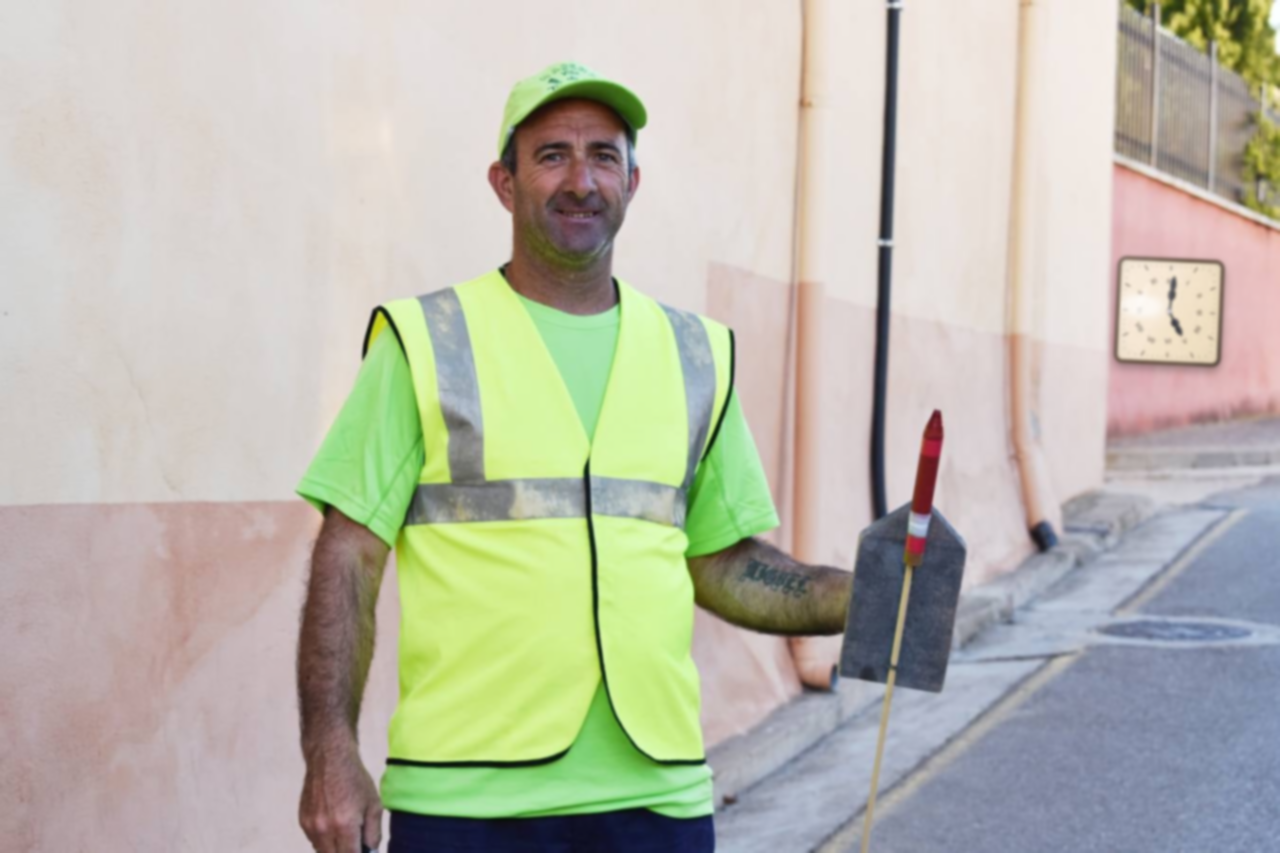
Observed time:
5:01
